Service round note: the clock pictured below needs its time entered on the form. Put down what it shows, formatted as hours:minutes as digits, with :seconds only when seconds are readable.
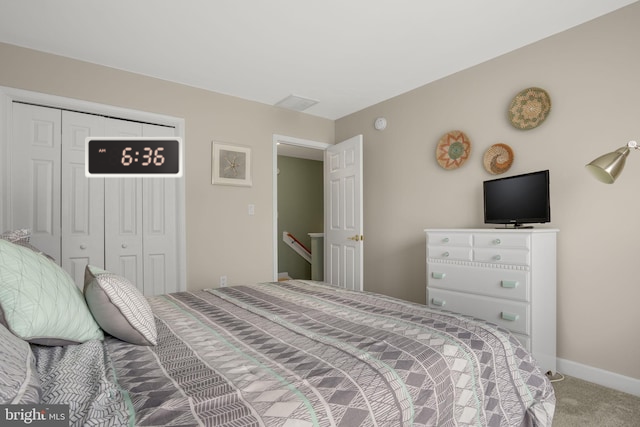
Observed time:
6:36
